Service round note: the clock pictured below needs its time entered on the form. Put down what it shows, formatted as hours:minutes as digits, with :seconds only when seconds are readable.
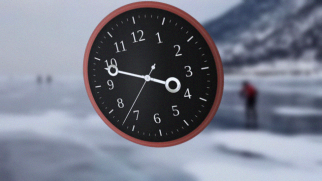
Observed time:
3:48:37
